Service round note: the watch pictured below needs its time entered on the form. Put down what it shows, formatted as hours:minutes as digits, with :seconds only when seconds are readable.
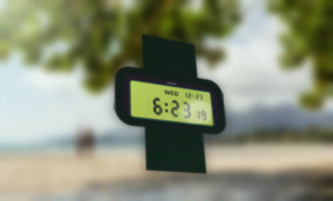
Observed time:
6:23:19
